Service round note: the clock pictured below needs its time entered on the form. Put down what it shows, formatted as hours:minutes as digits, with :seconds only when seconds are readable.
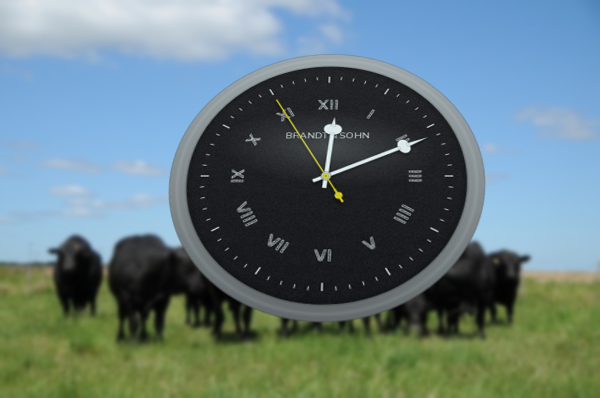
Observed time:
12:10:55
